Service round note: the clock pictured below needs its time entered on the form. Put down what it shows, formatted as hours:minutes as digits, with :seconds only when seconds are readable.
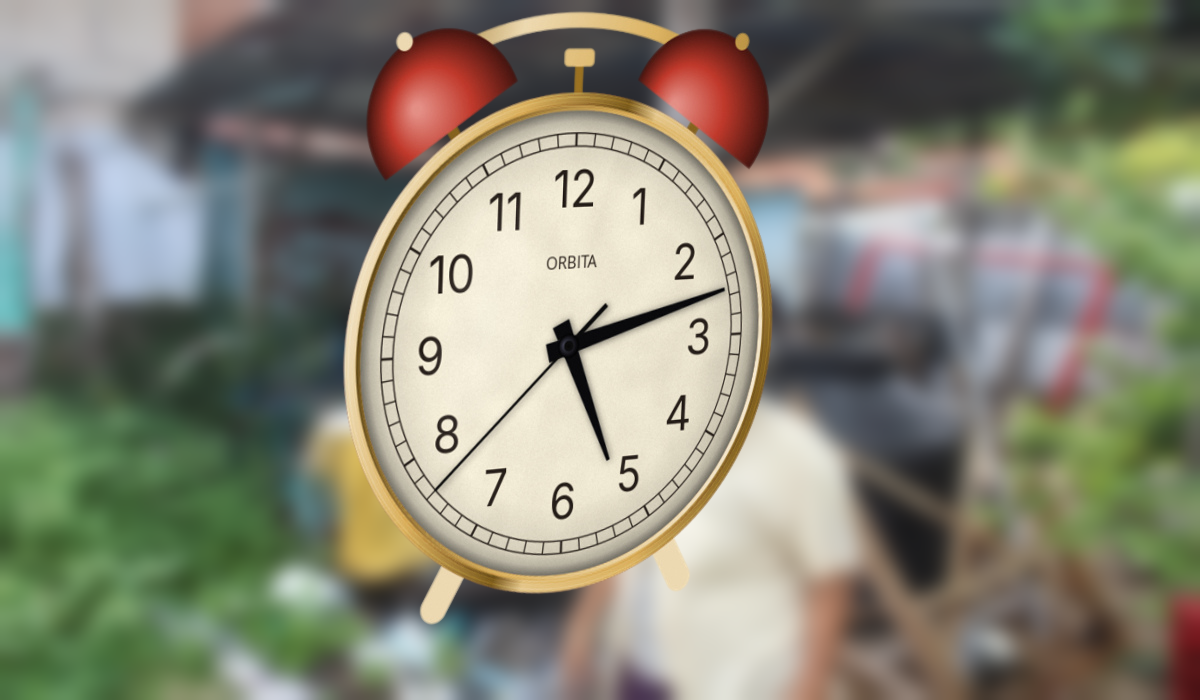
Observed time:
5:12:38
